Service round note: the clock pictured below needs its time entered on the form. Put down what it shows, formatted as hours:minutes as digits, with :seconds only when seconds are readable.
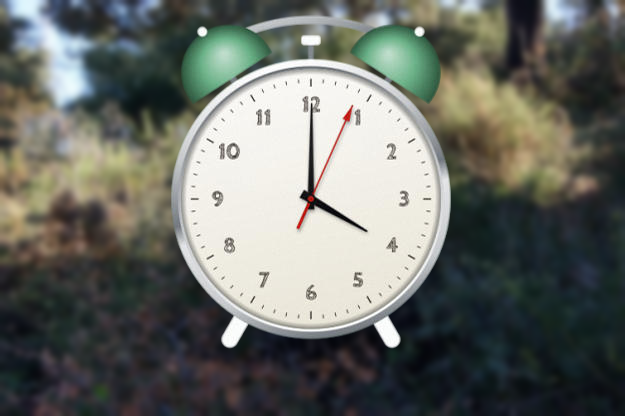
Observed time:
4:00:04
